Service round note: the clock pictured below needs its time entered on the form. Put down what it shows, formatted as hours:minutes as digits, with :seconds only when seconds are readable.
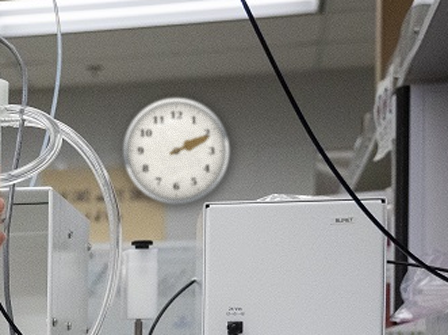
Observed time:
2:11
